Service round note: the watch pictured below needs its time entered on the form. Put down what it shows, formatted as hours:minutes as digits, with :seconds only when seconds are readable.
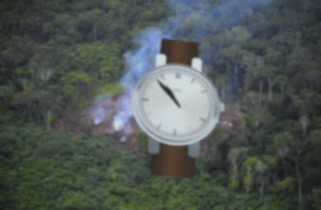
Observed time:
10:53
